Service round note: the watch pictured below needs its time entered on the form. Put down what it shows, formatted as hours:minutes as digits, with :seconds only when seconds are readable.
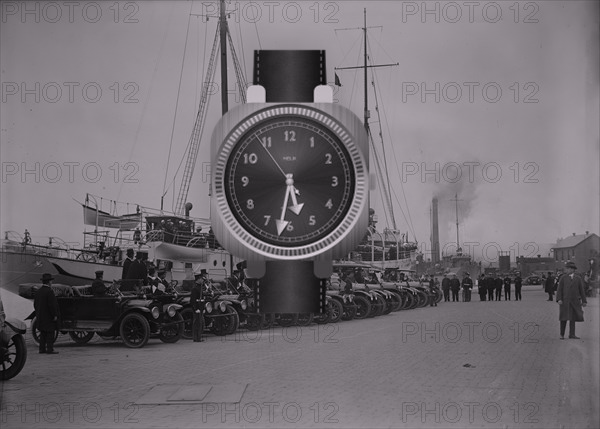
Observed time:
5:31:54
